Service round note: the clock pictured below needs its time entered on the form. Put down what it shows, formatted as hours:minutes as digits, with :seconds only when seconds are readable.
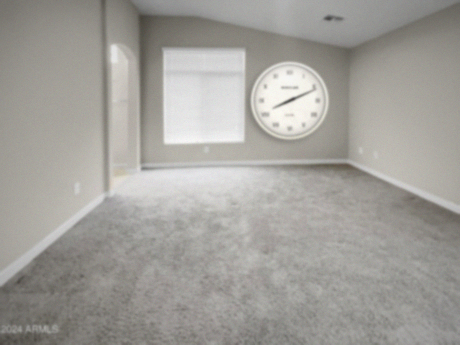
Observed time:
8:11
